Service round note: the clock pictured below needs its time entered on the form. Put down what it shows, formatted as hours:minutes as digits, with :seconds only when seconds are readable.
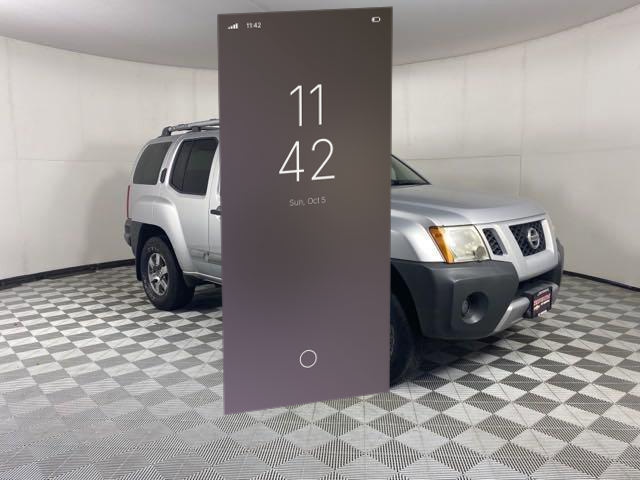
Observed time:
11:42
